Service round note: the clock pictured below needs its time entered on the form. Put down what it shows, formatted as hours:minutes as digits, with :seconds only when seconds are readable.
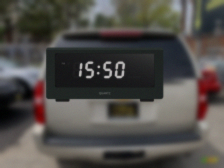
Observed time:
15:50
